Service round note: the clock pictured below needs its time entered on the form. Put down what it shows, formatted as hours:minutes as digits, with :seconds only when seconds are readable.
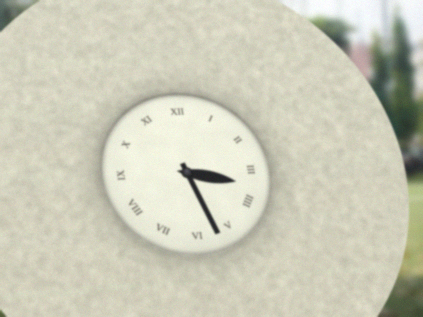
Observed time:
3:27
